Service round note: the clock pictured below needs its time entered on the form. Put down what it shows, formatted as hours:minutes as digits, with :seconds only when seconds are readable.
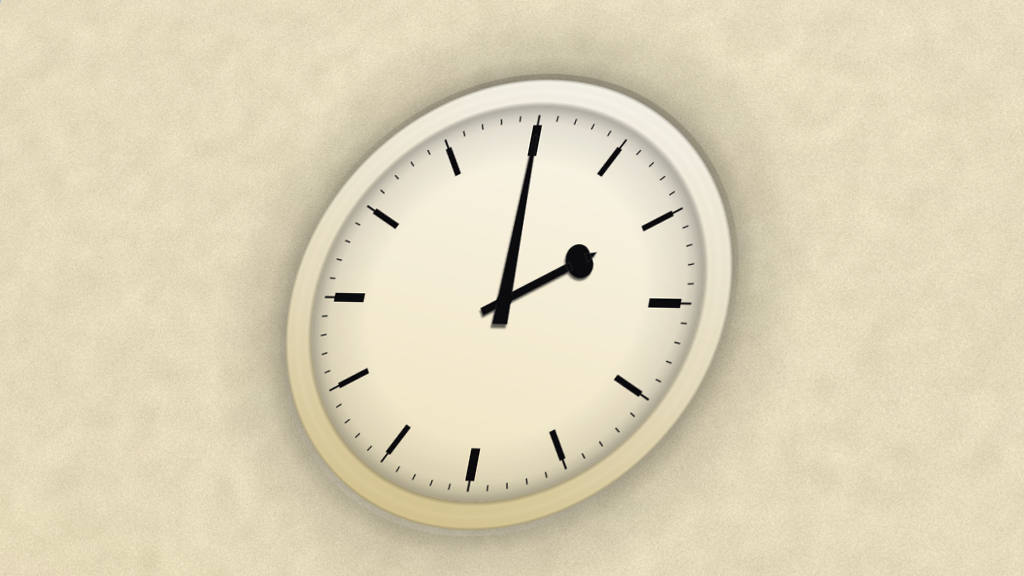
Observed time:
2:00
